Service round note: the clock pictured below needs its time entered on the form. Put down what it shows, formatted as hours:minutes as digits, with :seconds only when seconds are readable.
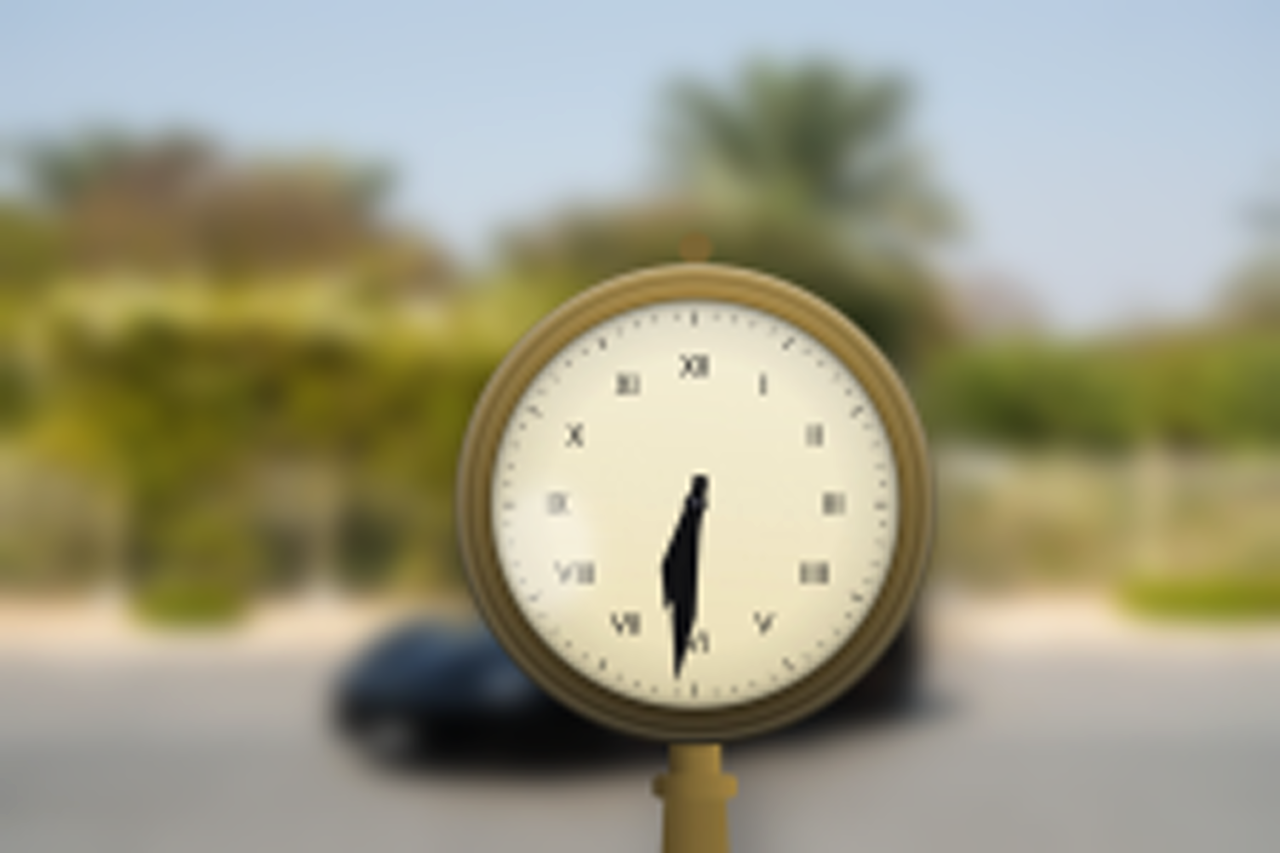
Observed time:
6:31
